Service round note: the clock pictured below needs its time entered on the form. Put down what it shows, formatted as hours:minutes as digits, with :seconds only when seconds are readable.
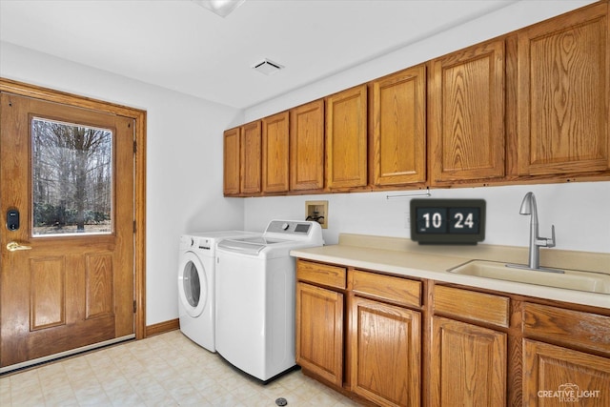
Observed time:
10:24
